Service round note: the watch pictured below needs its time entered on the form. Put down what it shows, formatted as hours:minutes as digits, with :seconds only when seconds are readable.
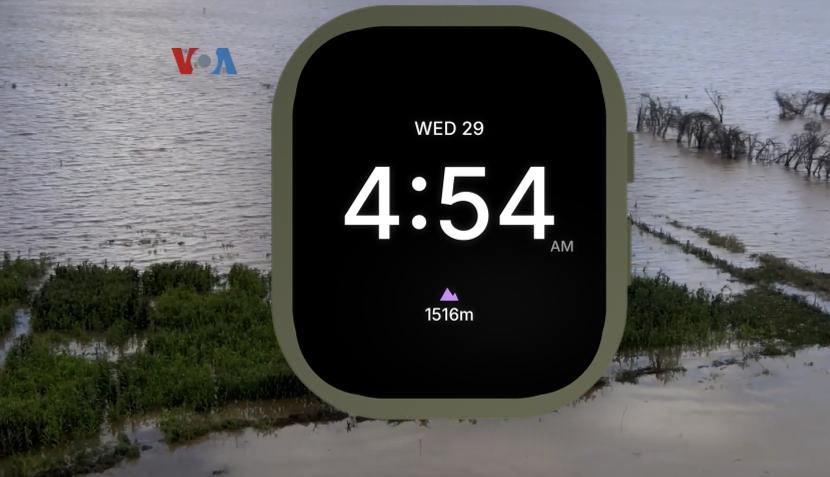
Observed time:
4:54
